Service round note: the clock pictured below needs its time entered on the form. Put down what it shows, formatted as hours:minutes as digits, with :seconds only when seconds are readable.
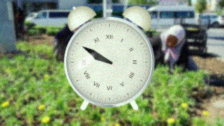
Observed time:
9:50
